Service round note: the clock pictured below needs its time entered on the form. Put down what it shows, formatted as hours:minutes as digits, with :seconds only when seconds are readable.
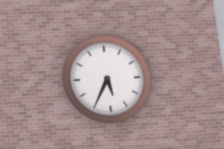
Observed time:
5:35
